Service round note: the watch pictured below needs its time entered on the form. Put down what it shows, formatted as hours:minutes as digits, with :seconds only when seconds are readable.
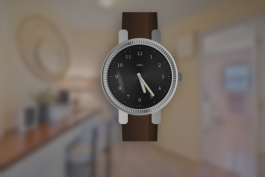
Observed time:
5:24
